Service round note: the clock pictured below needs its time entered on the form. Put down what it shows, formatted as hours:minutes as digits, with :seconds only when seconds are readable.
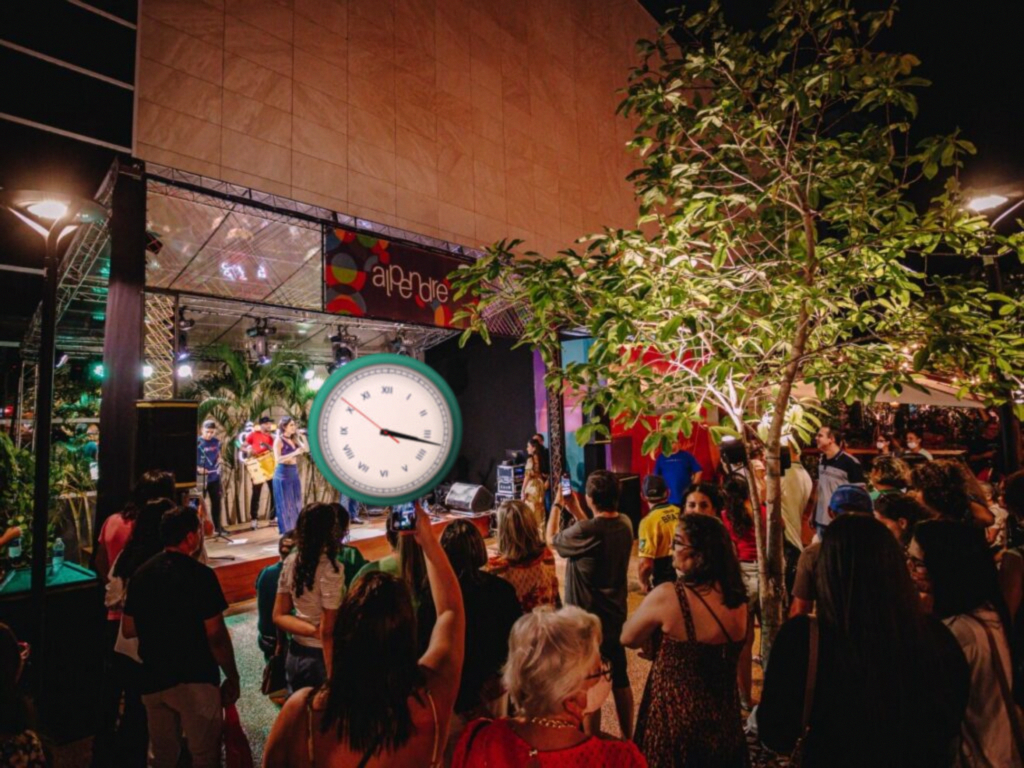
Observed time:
3:16:51
